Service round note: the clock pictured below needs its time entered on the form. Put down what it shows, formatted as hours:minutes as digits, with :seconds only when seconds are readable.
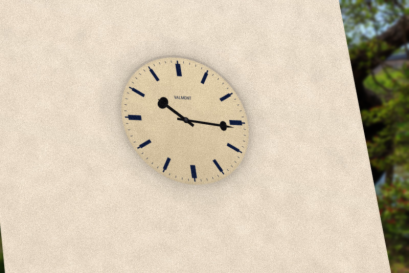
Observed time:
10:16
